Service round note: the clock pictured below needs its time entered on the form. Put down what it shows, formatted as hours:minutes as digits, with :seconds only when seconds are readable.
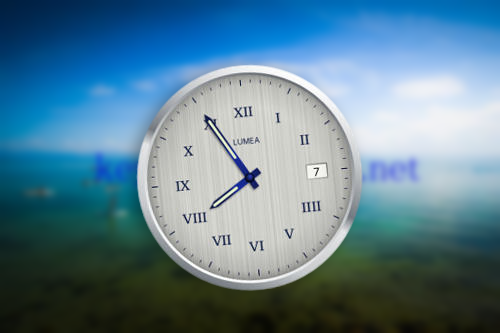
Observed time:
7:55
